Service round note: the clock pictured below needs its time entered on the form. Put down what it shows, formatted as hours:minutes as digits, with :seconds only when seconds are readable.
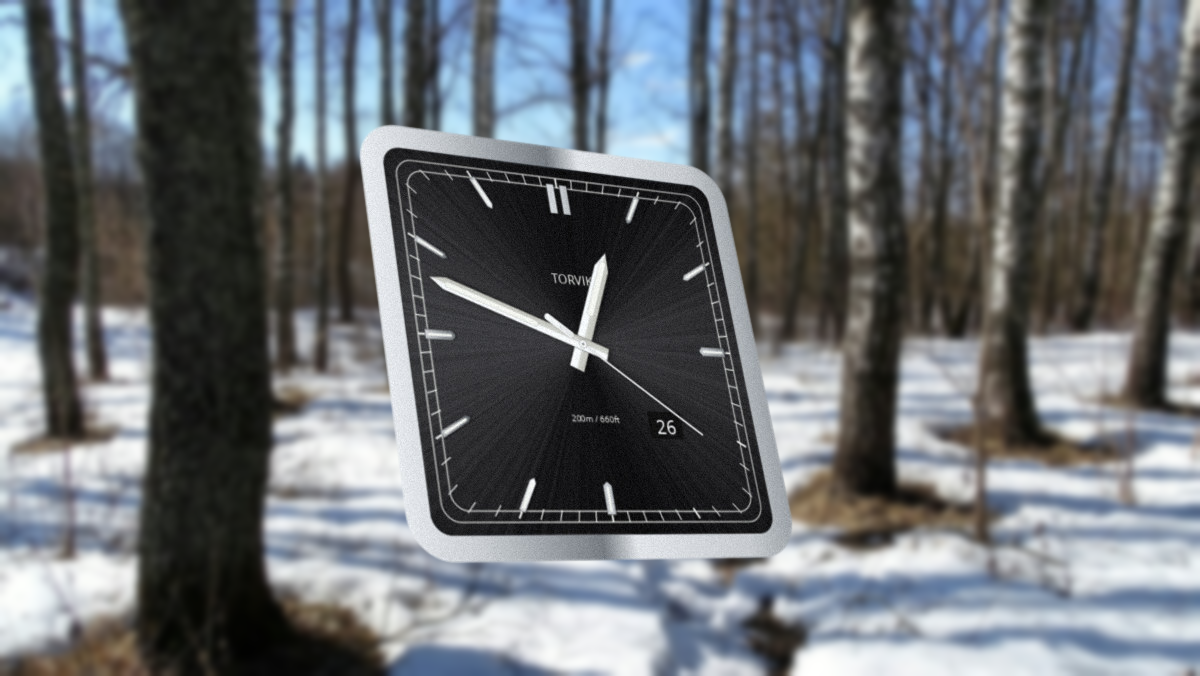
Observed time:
12:48:21
